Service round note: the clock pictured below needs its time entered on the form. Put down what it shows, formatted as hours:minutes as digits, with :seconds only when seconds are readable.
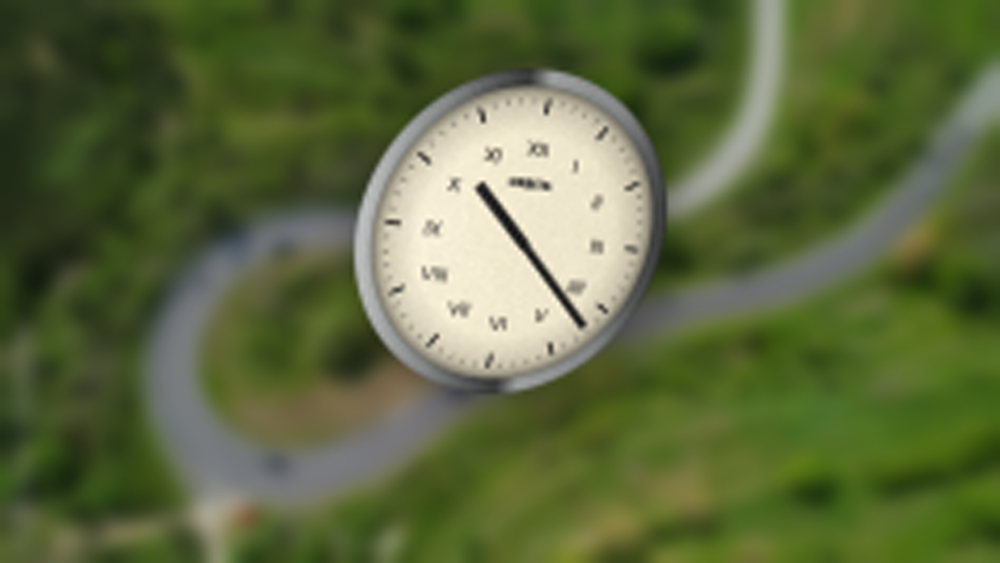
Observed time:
10:22
